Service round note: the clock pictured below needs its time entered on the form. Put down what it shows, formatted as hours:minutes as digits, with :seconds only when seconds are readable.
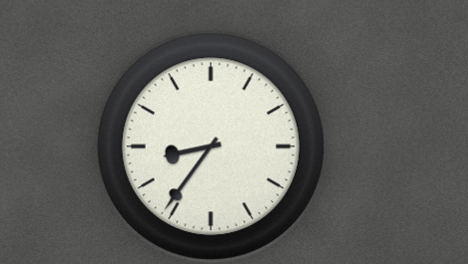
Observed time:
8:36
